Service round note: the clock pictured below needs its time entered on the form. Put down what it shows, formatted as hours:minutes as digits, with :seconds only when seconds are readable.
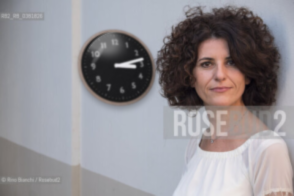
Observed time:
3:13
